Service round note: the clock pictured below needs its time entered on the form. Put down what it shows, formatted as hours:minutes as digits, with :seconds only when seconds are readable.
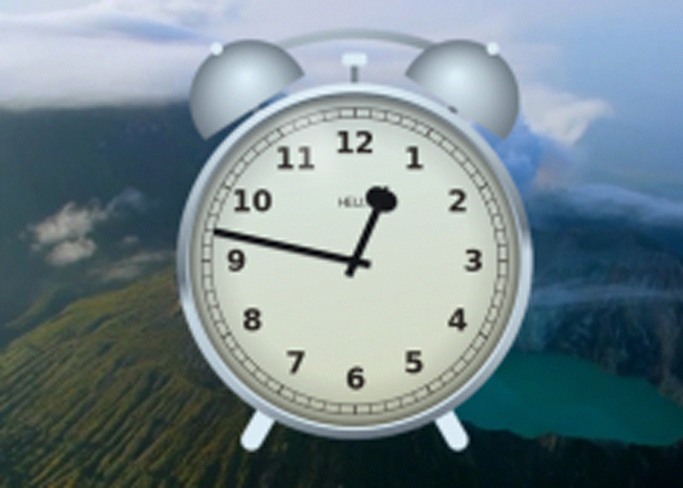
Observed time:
12:47
